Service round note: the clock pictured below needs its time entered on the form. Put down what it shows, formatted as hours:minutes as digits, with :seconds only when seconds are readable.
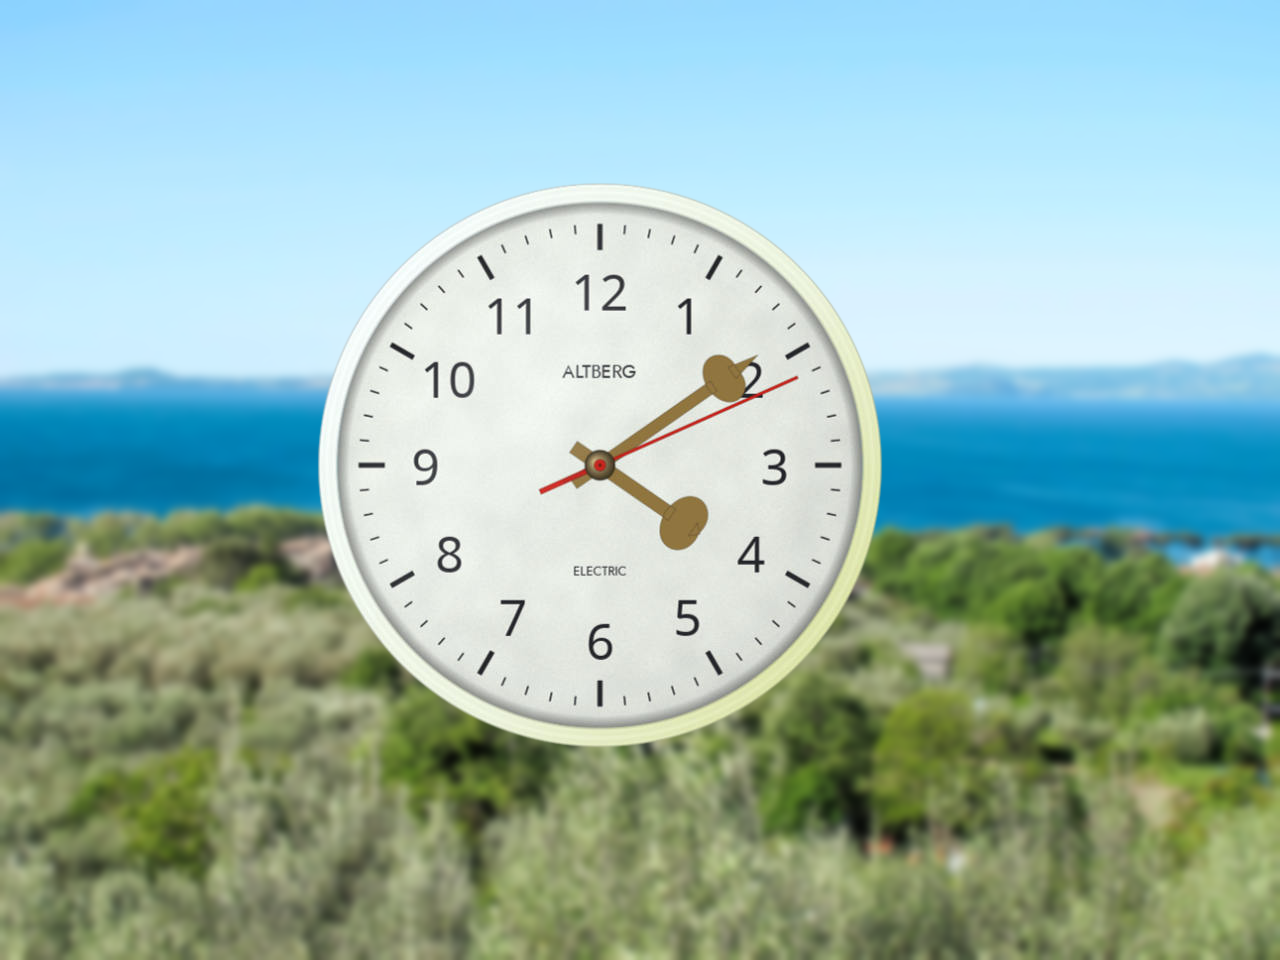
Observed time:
4:09:11
